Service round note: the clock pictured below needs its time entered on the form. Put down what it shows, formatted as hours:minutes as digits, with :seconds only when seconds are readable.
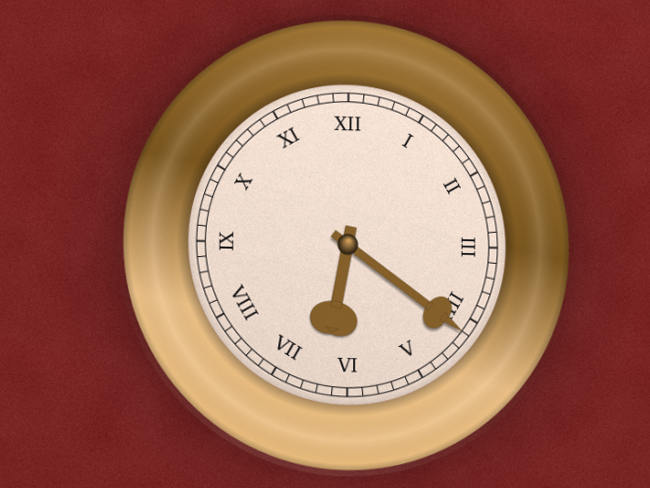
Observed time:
6:21
